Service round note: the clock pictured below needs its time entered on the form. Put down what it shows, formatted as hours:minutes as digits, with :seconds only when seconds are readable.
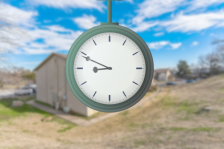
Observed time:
8:49
